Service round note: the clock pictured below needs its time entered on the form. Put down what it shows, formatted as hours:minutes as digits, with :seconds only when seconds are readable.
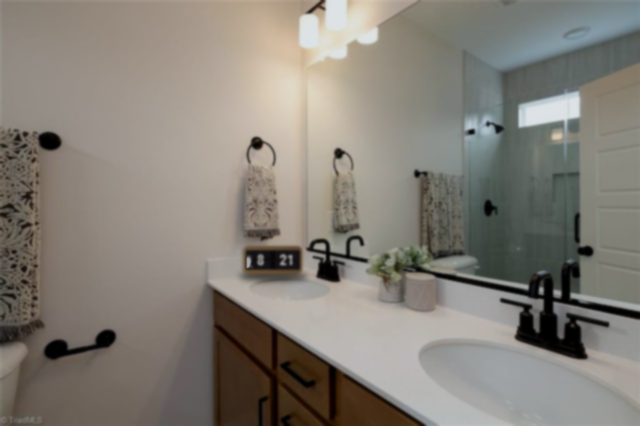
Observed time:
8:21
